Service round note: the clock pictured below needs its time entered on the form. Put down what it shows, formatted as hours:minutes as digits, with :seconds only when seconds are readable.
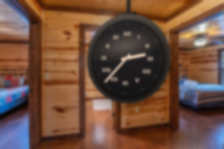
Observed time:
2:37
